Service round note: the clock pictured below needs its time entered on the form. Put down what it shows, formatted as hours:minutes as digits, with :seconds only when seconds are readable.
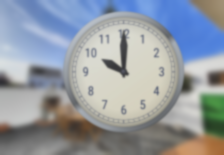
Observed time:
10:00
